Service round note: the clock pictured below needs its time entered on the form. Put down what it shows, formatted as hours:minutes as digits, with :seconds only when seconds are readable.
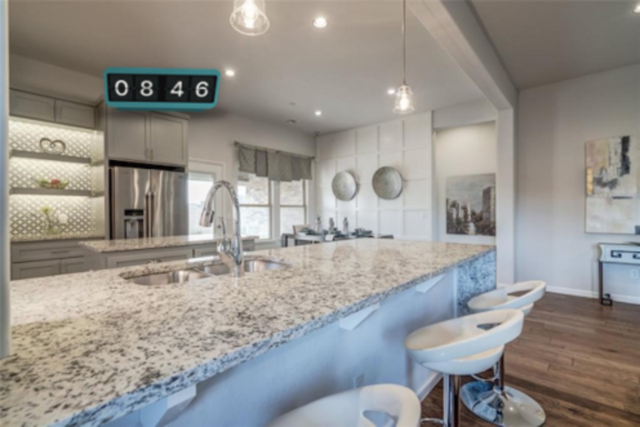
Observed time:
8:46
